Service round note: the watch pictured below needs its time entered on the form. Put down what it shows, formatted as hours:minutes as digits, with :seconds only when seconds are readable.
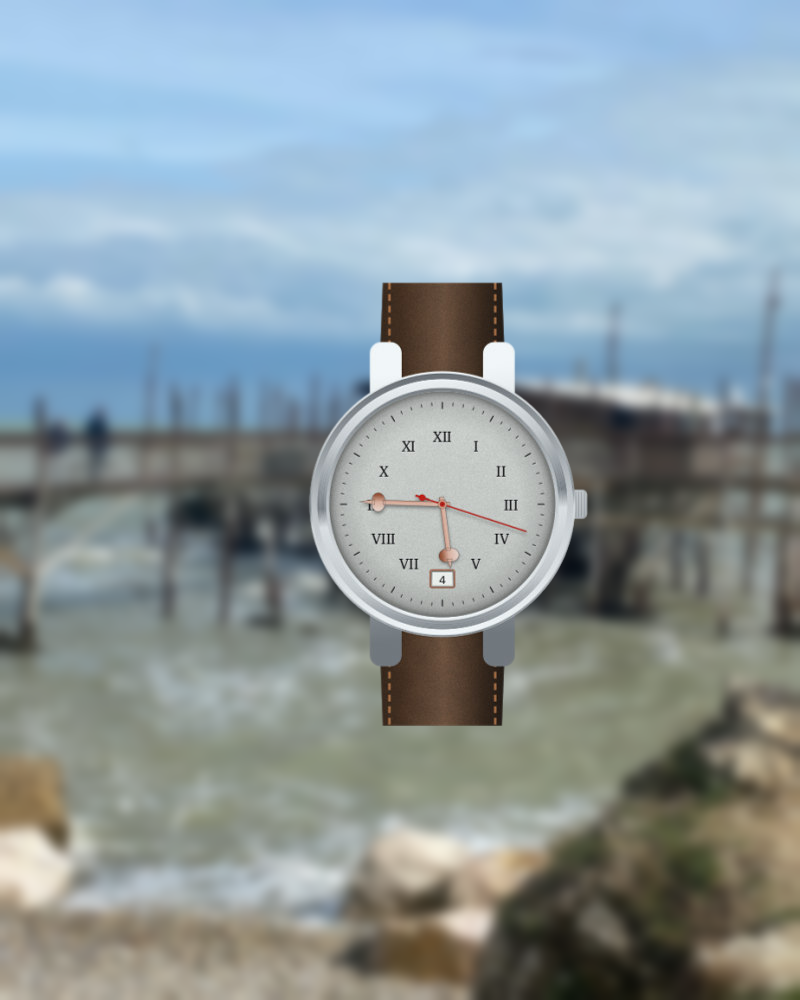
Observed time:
5:45:18
